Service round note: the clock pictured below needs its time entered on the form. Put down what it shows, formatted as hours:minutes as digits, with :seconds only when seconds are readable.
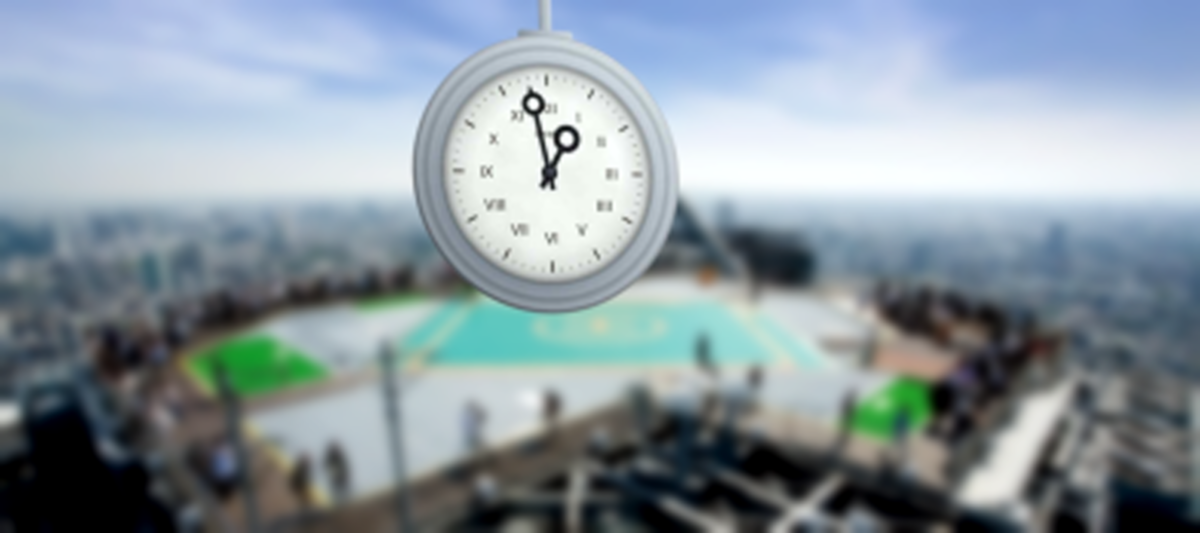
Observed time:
12:58
